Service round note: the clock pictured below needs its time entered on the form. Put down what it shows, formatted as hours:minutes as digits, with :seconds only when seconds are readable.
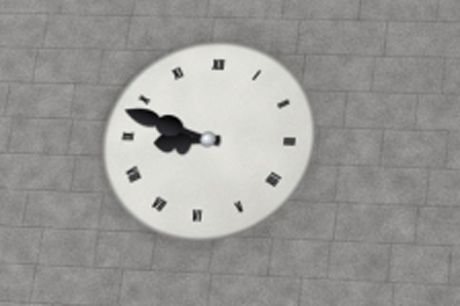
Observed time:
8:48
